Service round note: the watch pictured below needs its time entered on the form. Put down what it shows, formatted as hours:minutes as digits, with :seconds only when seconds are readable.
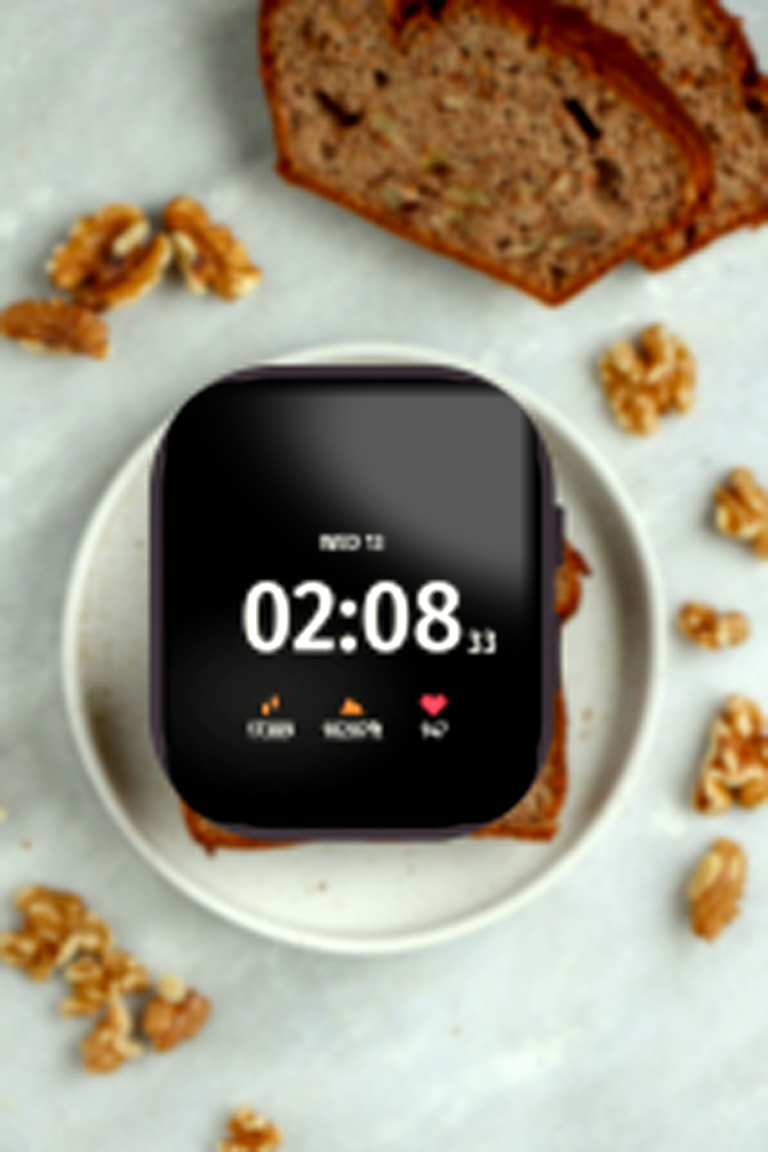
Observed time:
2:08
